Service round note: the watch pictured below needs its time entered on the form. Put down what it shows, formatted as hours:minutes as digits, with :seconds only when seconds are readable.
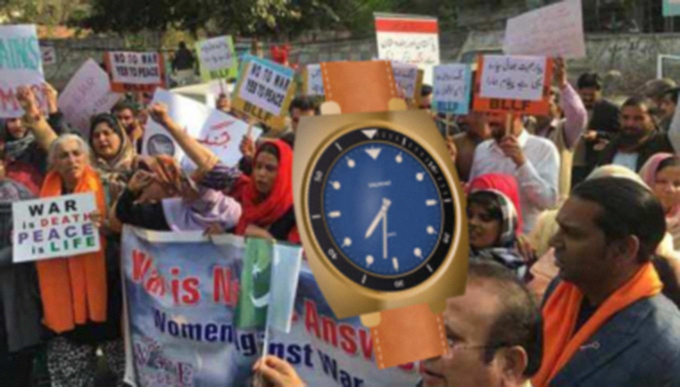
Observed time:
7:32
